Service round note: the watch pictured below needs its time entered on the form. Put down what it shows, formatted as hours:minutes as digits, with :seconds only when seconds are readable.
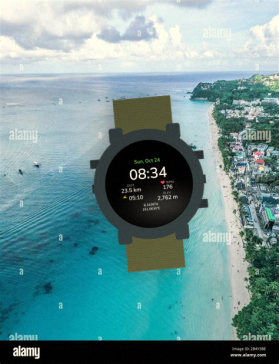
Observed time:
8:34
